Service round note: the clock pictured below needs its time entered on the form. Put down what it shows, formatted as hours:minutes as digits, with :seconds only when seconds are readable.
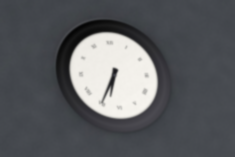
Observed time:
6:35
